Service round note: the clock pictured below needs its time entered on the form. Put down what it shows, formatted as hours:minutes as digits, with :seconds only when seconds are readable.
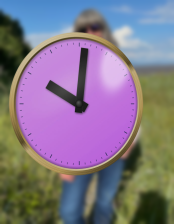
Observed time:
10:01
